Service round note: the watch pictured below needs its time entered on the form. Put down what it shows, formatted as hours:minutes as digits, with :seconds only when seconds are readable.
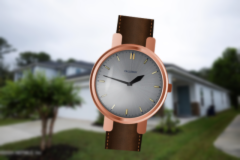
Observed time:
1:47
